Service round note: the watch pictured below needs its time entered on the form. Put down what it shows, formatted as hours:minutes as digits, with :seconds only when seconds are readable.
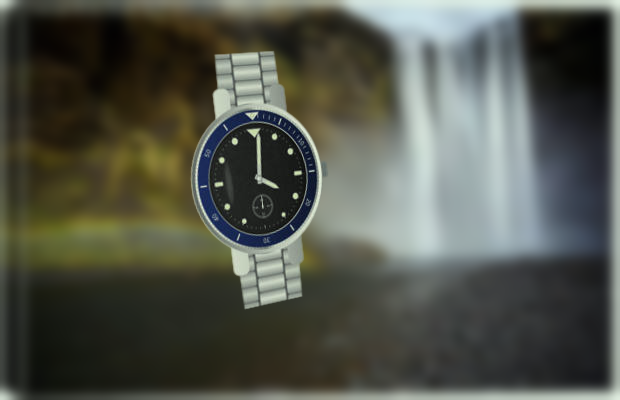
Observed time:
4:01
